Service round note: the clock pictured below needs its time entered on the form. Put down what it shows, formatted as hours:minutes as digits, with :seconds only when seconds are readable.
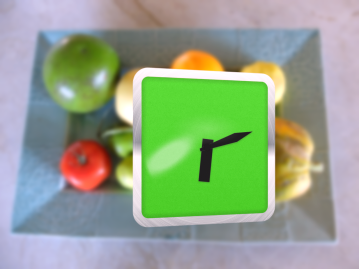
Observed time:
6:12
